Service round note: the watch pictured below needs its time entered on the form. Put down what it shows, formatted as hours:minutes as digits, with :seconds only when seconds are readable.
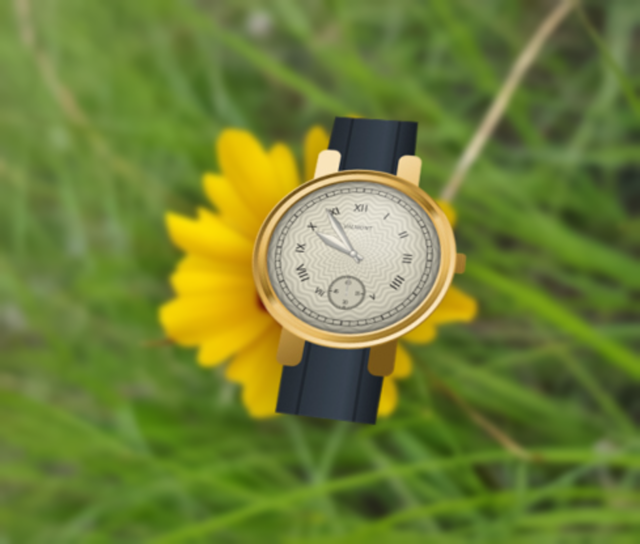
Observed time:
9:54
